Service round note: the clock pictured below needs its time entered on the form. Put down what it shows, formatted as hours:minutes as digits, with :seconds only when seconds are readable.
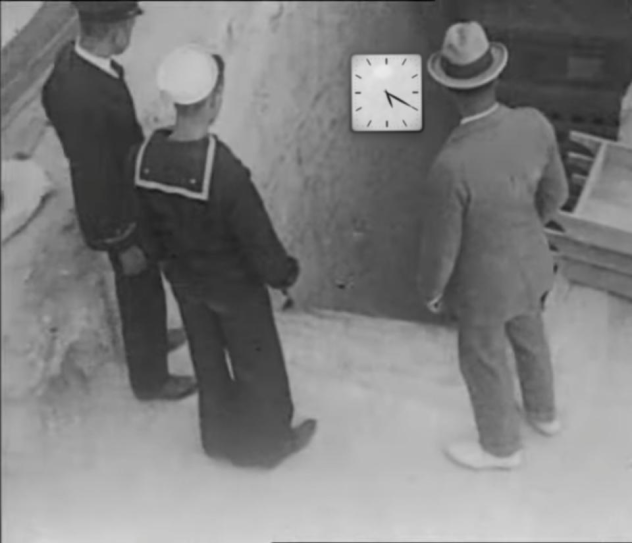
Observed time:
5:20
